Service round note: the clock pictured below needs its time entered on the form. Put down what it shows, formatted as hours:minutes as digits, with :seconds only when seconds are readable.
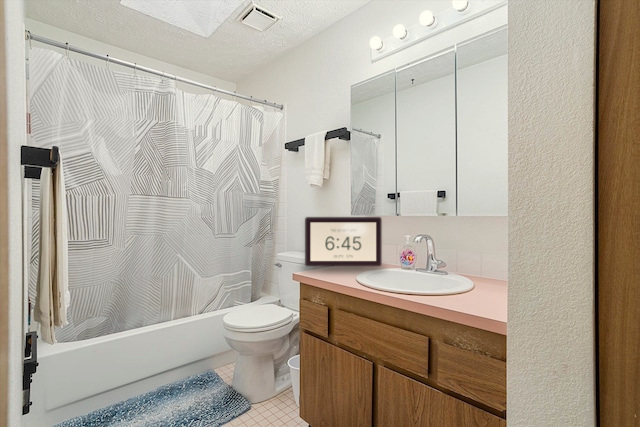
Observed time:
6:45
